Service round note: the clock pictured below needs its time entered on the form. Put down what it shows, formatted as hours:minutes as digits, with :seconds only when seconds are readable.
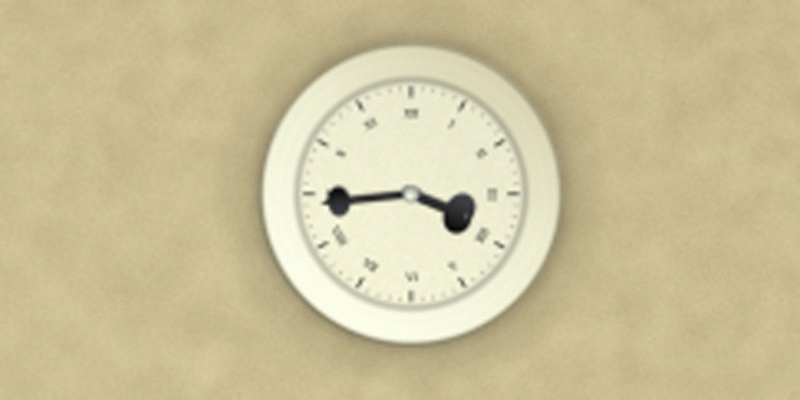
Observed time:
3:44
